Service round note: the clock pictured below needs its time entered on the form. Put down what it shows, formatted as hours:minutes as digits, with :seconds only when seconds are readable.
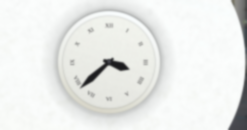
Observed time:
3:38
